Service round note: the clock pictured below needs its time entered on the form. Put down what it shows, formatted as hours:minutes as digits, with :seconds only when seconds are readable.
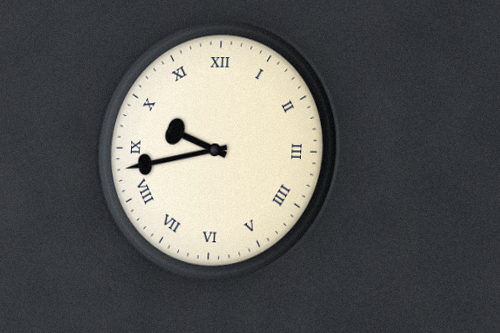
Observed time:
9:43
